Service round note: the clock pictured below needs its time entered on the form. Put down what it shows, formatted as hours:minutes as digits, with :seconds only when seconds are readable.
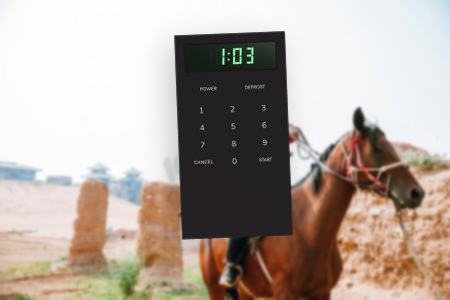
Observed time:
1:03
